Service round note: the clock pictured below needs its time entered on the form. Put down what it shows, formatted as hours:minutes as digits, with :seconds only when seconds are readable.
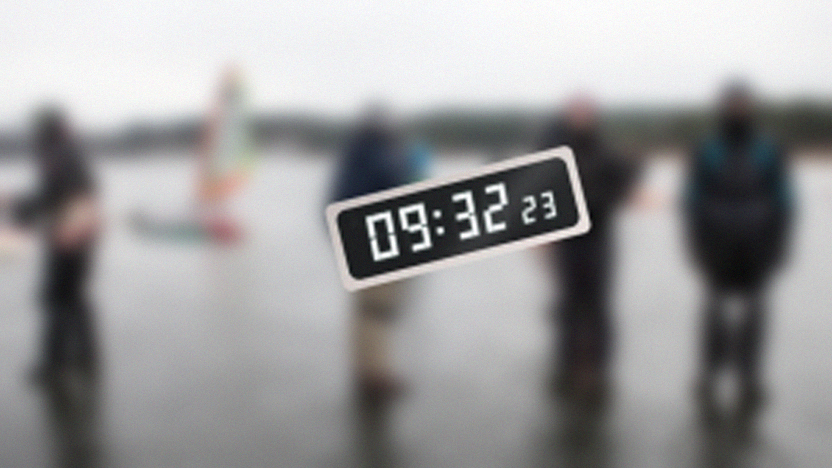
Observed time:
9:32:23
